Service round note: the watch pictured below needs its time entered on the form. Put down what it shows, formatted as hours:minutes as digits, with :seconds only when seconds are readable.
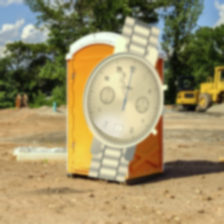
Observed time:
10:56
